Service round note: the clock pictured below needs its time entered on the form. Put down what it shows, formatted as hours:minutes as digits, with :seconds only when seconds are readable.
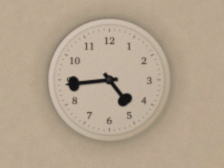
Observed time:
4:44
